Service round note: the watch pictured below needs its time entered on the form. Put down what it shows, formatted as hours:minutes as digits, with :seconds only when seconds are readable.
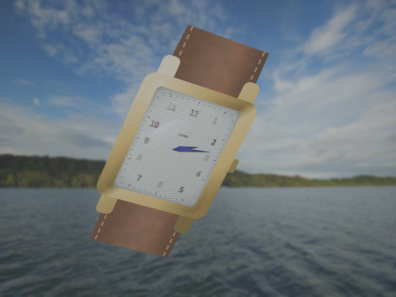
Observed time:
2:13
